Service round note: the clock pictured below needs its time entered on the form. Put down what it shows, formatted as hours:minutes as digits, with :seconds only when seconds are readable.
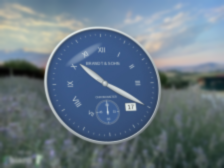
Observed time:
10:20
